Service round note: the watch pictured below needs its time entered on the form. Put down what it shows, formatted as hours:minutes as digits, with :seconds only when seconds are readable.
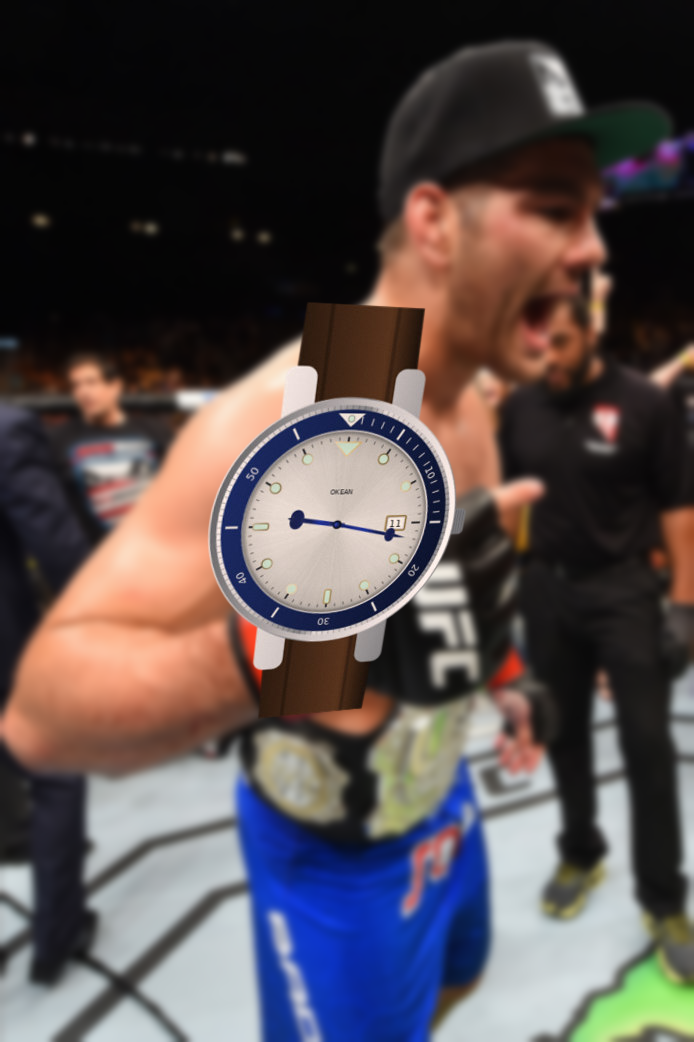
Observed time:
9:17
